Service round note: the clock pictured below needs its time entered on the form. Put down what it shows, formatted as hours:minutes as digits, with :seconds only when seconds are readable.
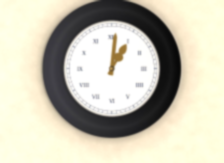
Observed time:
1:01
